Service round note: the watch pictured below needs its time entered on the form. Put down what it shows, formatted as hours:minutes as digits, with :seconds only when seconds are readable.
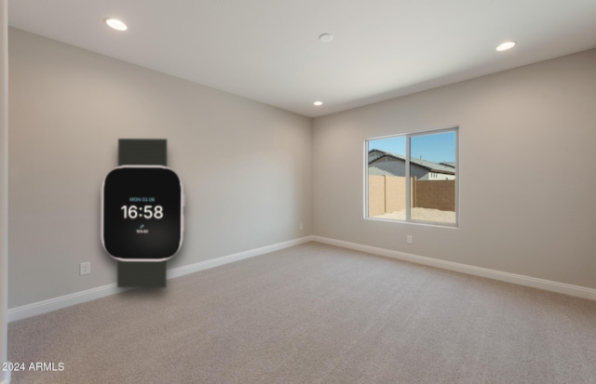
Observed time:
16:58
